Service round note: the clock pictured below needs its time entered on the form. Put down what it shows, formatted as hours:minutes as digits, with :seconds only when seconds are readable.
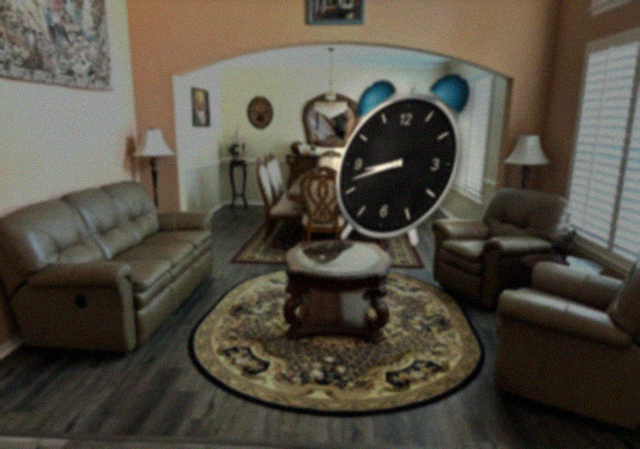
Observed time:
8:42
